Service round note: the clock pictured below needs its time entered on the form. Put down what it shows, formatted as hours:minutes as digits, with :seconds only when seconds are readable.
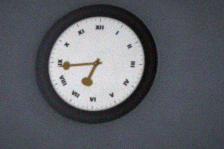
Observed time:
6:44
